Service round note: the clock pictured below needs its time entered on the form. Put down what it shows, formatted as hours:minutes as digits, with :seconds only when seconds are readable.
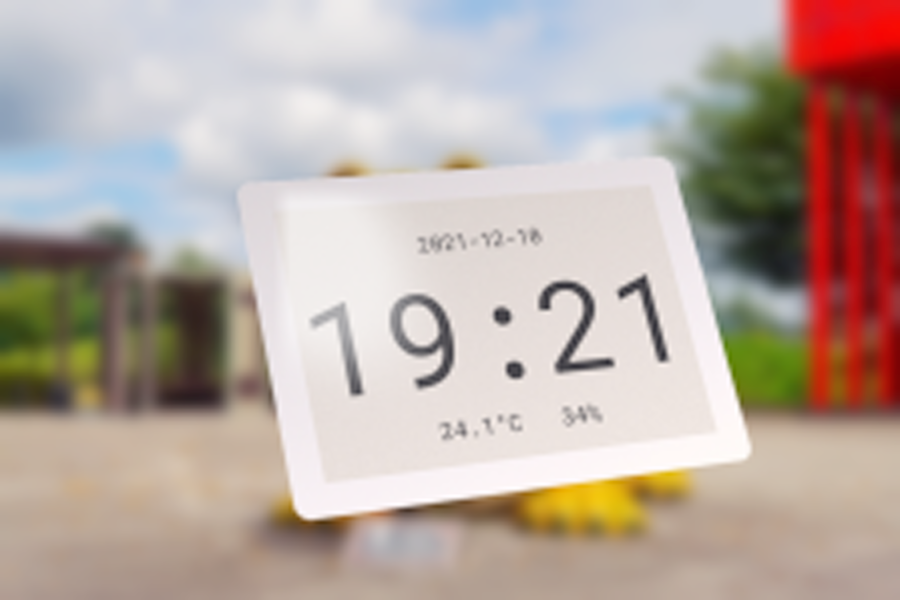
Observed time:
19:21
